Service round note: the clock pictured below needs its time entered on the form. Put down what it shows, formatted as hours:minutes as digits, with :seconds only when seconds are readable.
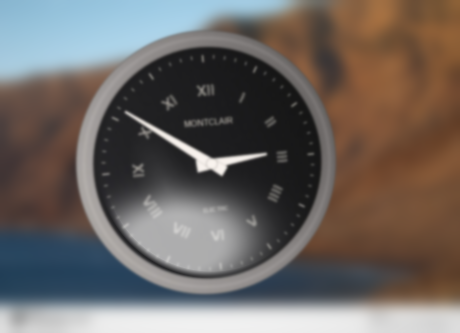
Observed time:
2:51
